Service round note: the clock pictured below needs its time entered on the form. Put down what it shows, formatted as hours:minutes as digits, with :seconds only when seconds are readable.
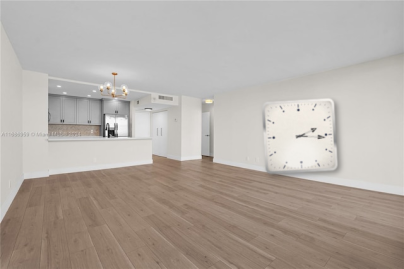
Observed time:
2:16
